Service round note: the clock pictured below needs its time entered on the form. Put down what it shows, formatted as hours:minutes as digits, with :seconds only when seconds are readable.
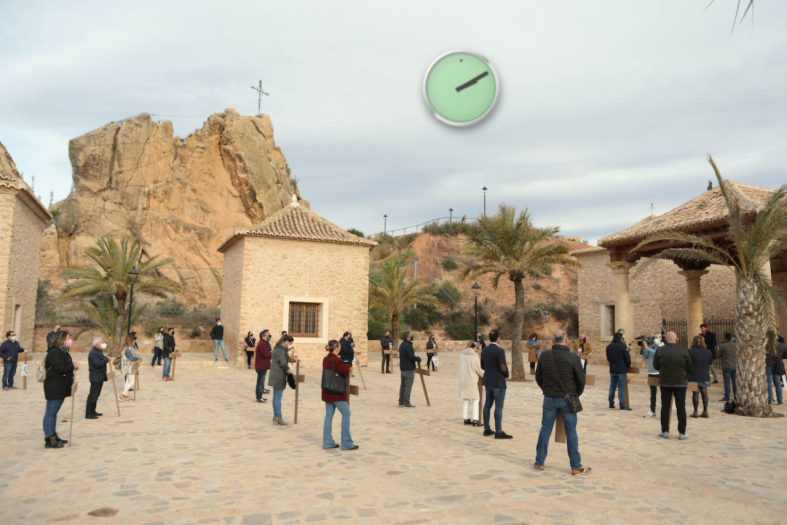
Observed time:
2:10
